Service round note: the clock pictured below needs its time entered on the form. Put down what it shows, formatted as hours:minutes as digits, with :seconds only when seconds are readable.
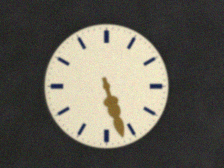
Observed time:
5:27
